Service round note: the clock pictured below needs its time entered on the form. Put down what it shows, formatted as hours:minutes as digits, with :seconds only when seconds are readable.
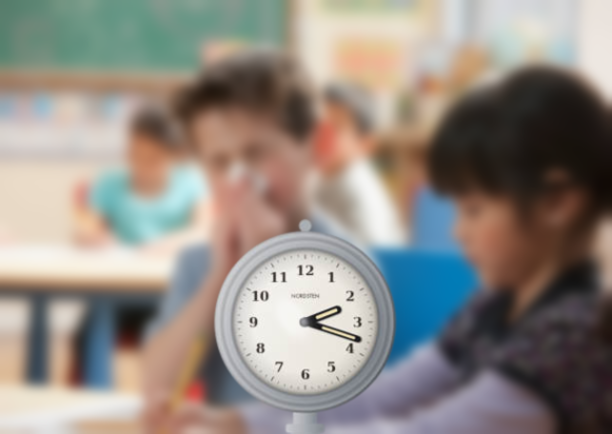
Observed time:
2:18
